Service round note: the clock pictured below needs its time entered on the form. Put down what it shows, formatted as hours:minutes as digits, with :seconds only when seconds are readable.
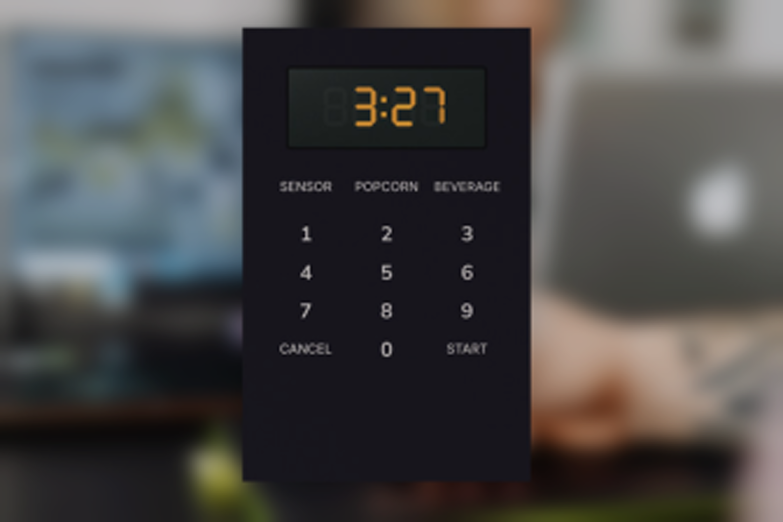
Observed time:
3:27
